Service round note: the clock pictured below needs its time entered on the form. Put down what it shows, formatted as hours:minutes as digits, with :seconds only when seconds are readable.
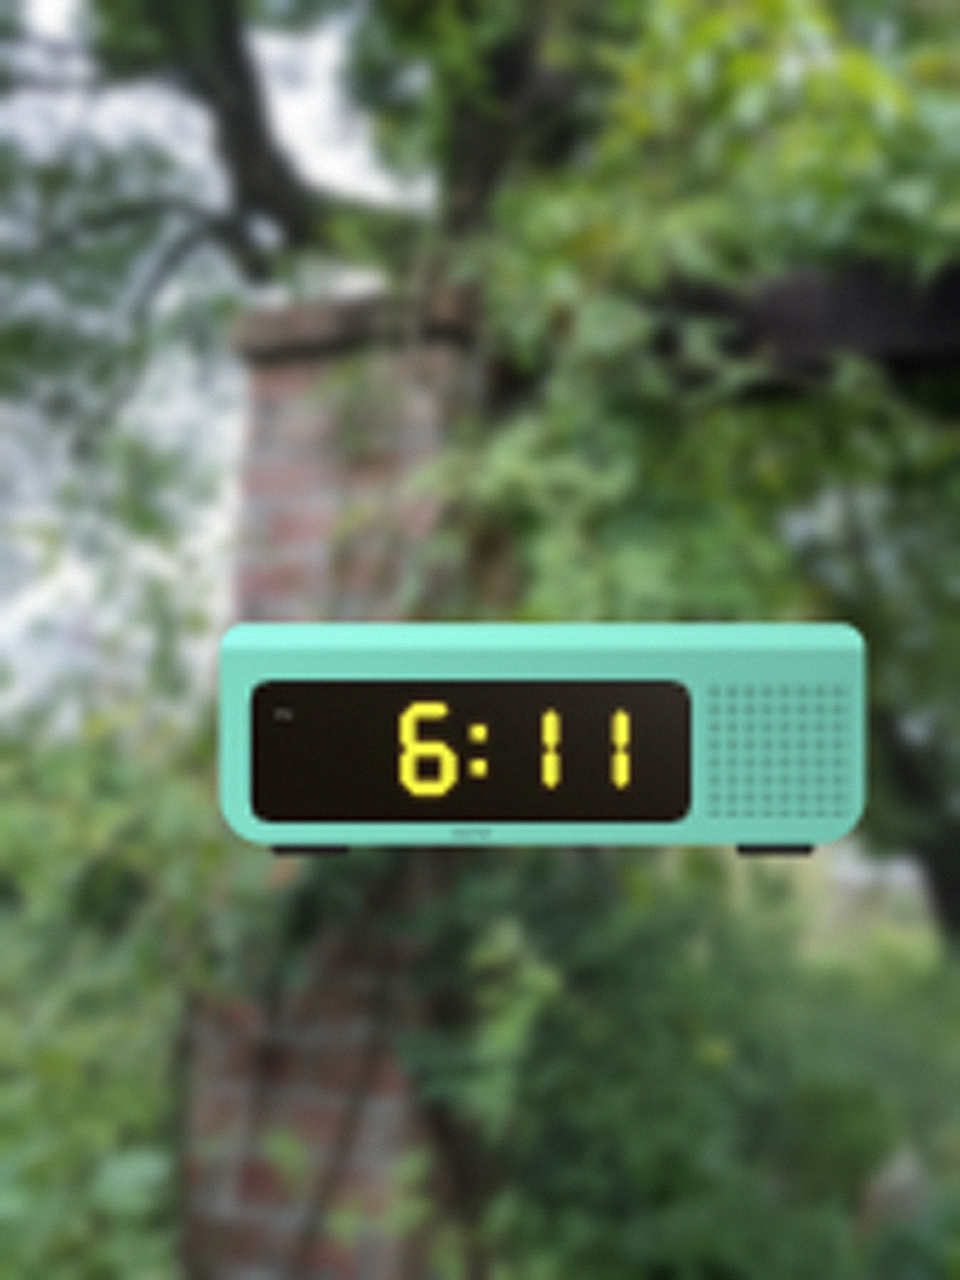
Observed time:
6:11
